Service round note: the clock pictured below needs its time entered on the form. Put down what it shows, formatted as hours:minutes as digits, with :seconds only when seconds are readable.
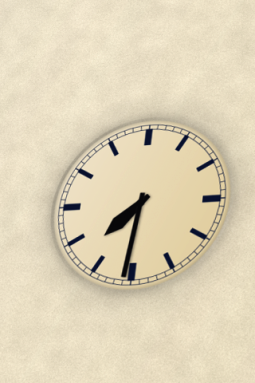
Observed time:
7:31
